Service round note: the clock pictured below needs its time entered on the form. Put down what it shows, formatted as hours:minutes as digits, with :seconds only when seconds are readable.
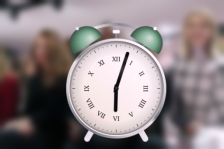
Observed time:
6:03
